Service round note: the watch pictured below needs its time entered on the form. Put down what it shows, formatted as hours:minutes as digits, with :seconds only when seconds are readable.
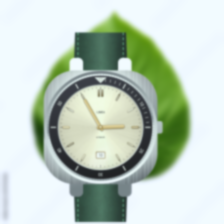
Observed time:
2:55
